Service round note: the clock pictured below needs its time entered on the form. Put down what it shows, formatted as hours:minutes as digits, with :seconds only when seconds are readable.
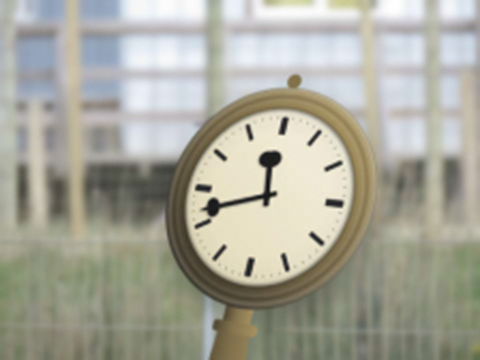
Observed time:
11:42
